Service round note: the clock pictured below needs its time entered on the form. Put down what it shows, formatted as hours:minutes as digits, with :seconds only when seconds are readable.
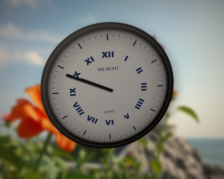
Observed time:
9:49
